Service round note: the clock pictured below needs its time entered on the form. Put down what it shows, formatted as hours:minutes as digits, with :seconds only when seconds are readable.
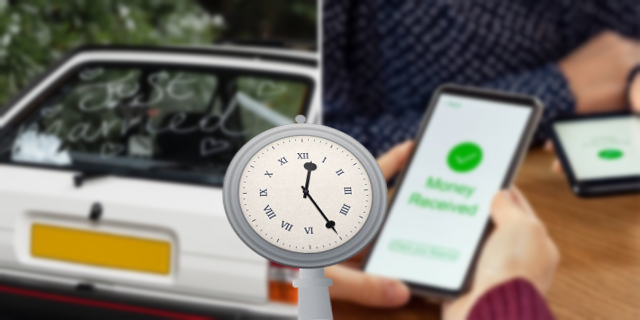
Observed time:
12:25
